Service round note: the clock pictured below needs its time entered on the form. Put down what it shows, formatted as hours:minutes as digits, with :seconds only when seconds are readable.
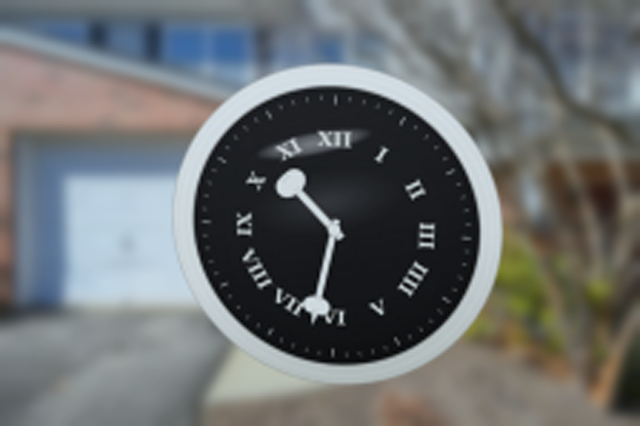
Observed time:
10:32
